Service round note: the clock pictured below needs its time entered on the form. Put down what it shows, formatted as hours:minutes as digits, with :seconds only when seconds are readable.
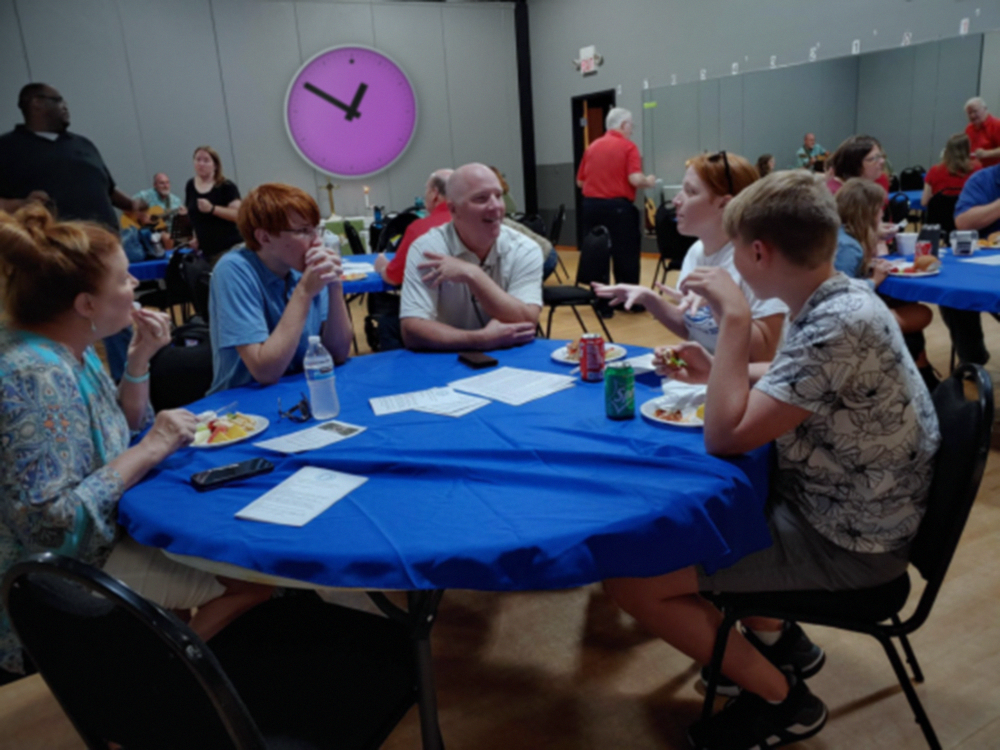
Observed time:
12:50
